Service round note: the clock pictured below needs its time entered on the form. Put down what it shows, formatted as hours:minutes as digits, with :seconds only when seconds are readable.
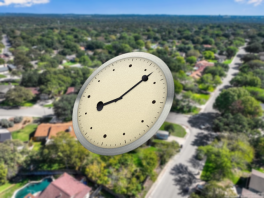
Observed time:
8:07
